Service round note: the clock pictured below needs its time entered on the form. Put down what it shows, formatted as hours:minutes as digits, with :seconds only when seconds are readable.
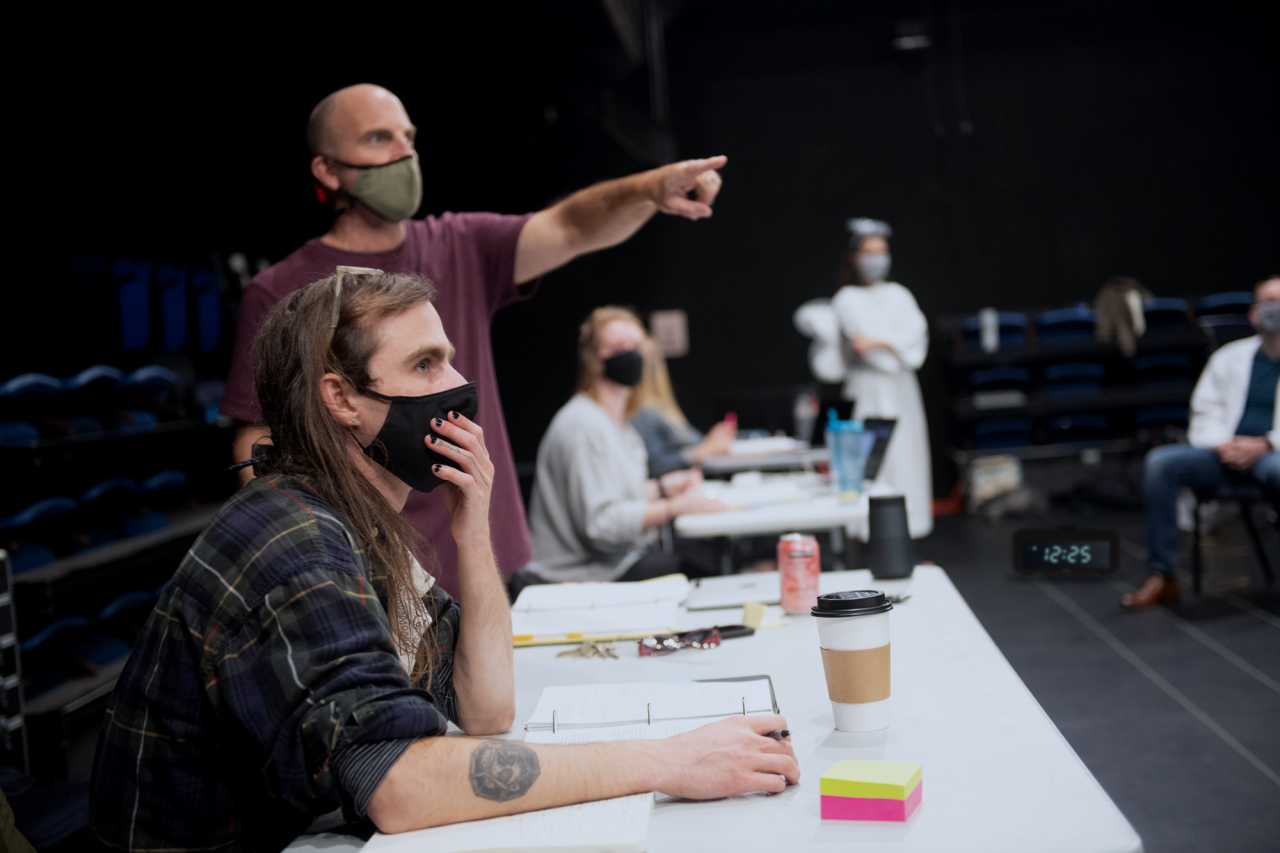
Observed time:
12:25
